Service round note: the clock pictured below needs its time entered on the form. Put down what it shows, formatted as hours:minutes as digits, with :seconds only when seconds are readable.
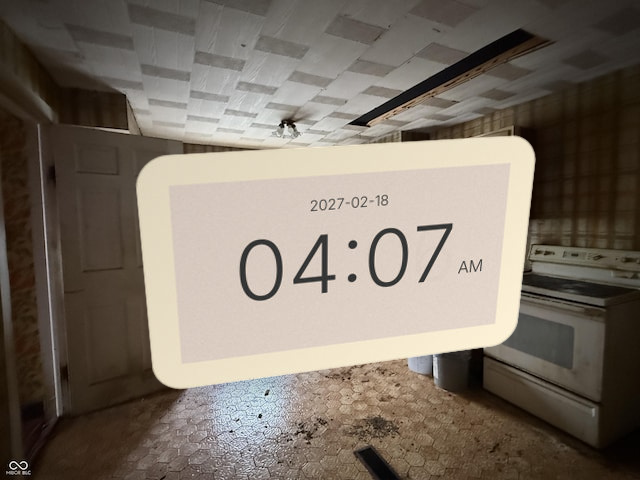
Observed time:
4:07
